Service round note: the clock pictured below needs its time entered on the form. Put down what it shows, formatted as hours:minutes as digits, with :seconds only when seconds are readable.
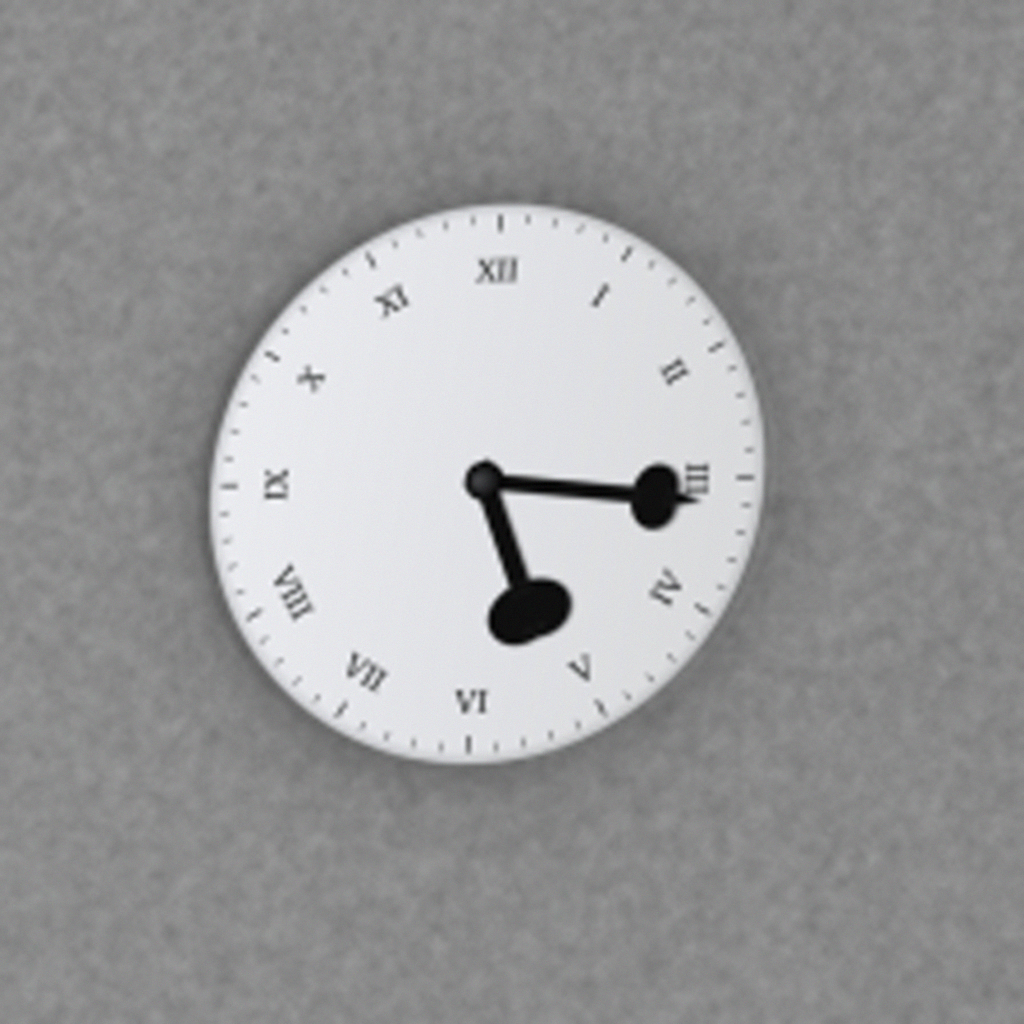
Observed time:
5:16
